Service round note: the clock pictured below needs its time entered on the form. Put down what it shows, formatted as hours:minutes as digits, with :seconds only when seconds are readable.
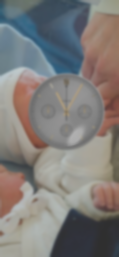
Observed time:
11:05
